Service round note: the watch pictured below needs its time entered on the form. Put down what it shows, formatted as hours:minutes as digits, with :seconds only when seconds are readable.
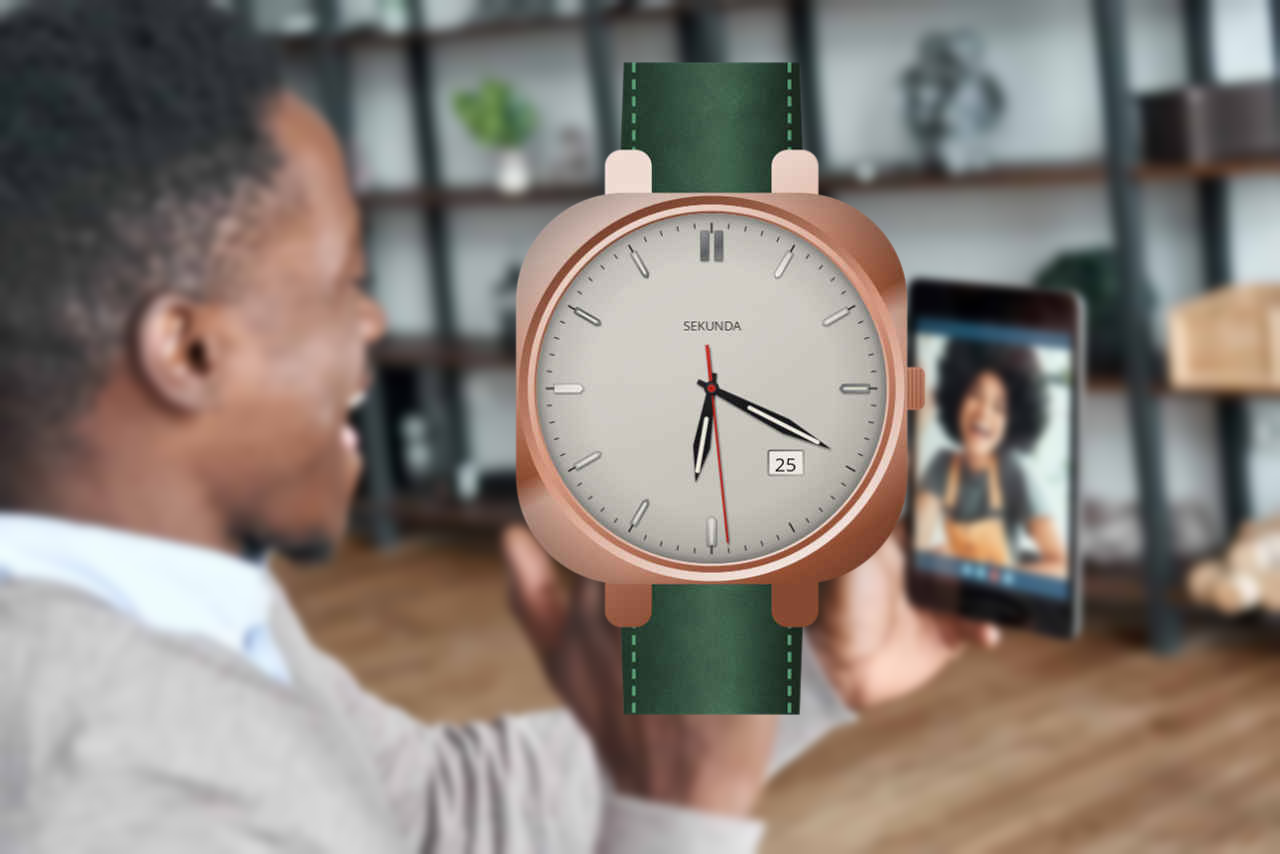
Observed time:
6:19:29
